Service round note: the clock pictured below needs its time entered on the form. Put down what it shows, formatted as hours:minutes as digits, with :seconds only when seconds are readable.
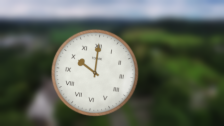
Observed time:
10:00
